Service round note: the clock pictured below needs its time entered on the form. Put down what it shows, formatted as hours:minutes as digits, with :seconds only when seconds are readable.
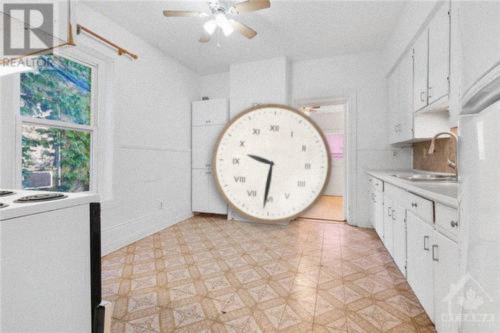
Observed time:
9:31
